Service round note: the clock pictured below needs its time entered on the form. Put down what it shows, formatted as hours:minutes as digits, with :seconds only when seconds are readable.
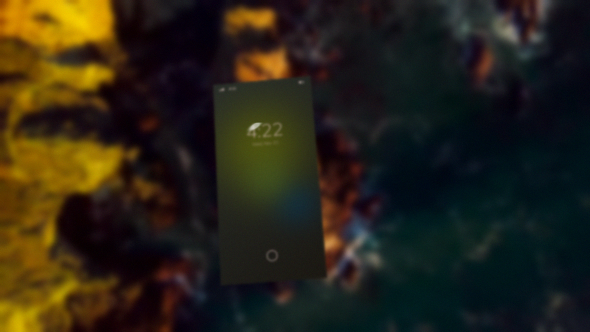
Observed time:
4:22
